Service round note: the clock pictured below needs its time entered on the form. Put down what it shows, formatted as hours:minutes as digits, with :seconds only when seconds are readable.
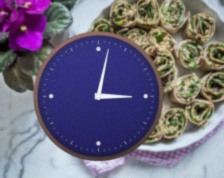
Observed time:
3:02
